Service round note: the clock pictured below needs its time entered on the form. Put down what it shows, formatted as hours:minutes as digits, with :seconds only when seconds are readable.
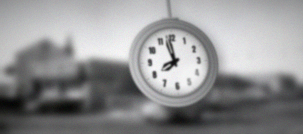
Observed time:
7:58
